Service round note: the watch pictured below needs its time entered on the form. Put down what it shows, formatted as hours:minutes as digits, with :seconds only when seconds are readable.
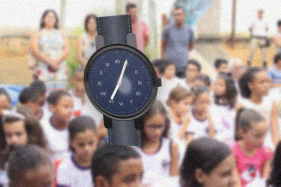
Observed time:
7:04
